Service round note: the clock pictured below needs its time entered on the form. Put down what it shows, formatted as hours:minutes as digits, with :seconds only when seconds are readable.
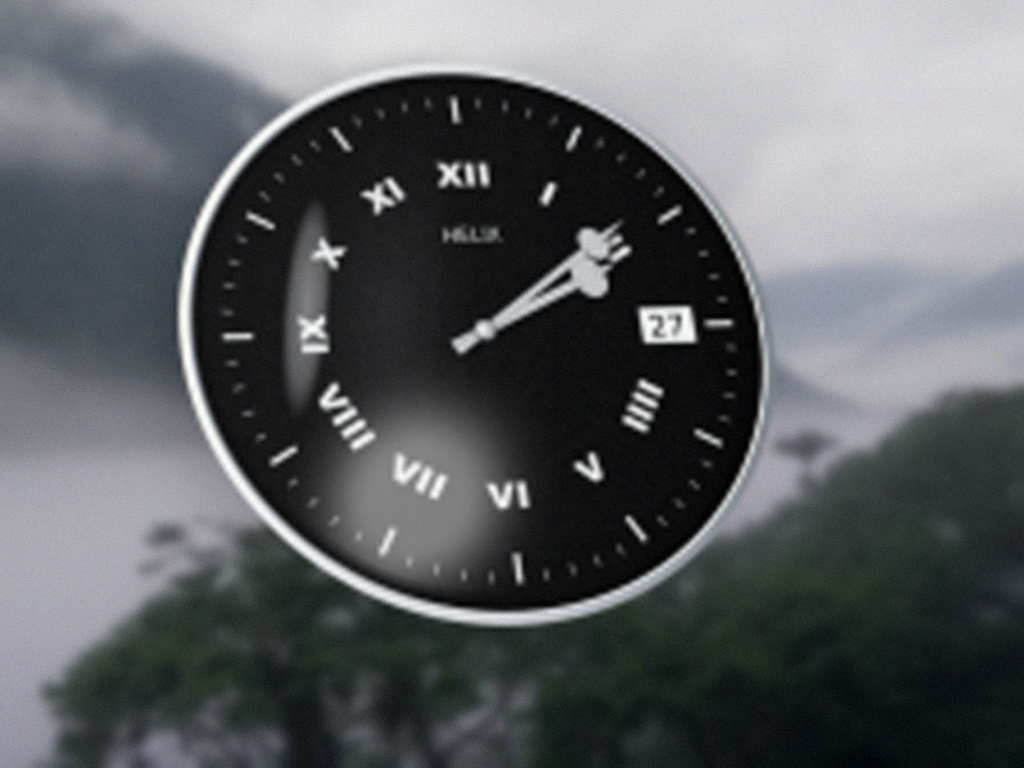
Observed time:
2:09
